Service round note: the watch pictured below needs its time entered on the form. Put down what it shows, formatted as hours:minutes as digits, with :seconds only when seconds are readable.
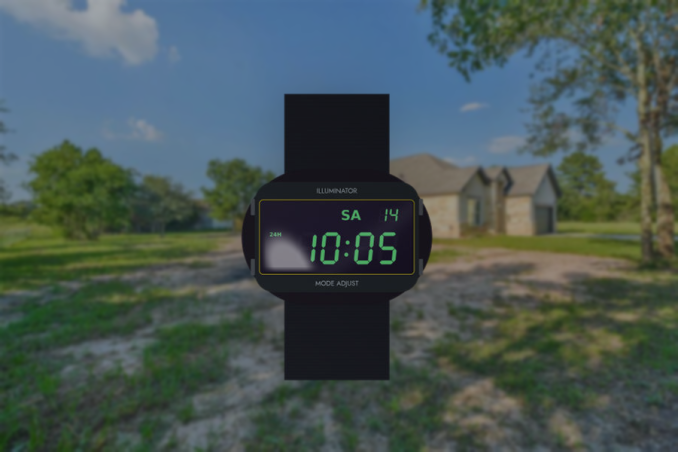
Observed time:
10:05
